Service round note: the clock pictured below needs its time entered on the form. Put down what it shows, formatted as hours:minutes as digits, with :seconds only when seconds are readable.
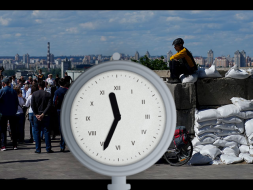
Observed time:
11:34
